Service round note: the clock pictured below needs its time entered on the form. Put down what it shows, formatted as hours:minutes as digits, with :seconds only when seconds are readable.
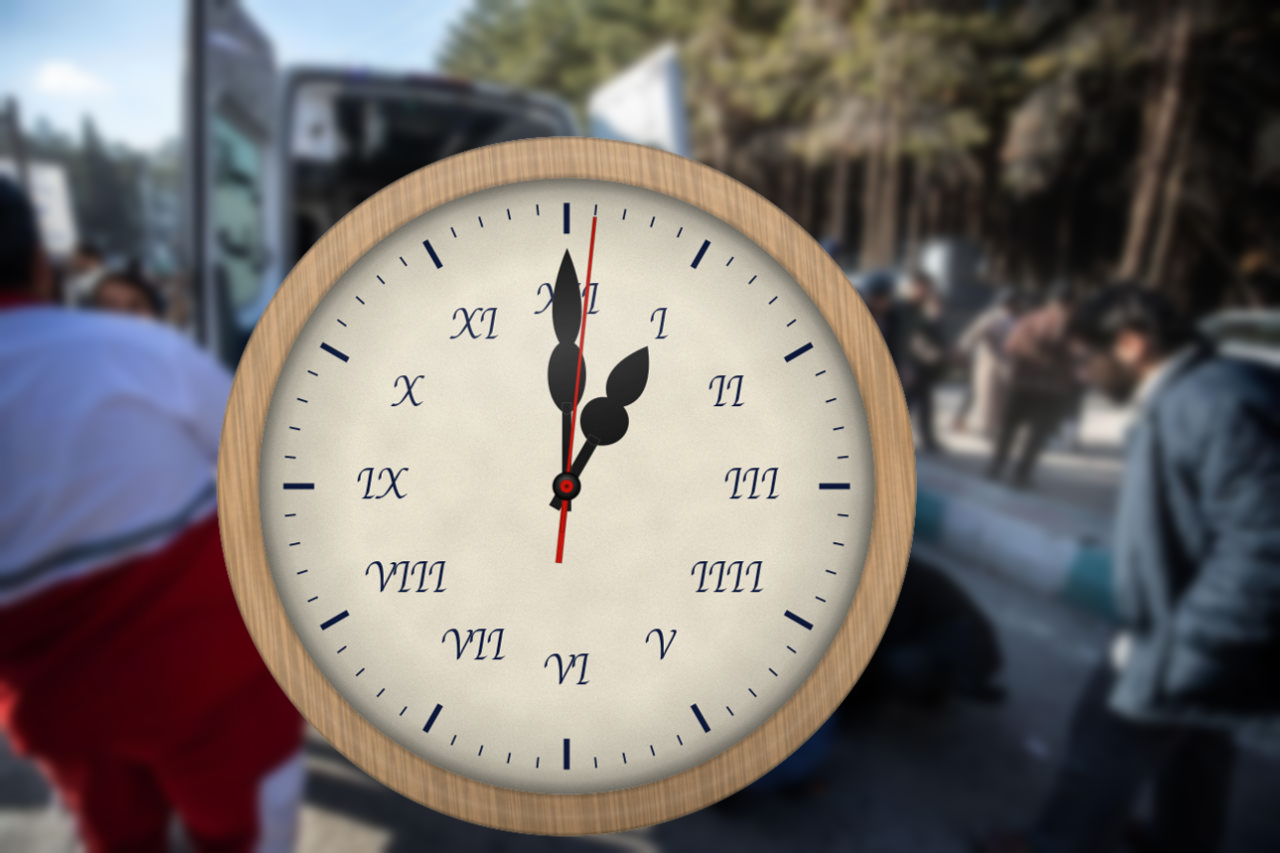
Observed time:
1:00:01
